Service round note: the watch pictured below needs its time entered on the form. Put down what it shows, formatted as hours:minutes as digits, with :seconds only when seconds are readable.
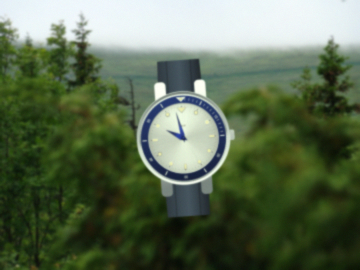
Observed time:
9:58
